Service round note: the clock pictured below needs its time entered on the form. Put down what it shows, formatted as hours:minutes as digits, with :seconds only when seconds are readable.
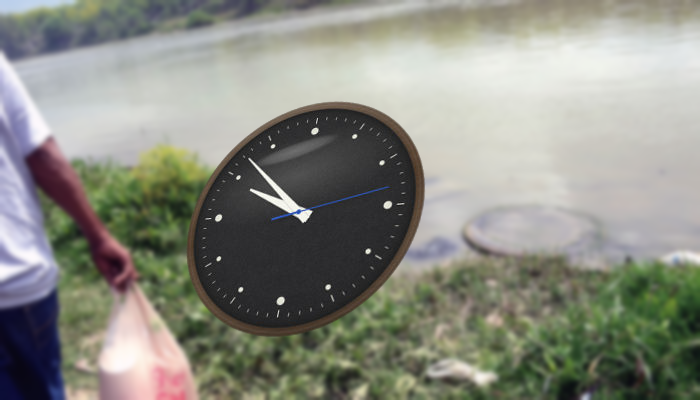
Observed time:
9:52:13
